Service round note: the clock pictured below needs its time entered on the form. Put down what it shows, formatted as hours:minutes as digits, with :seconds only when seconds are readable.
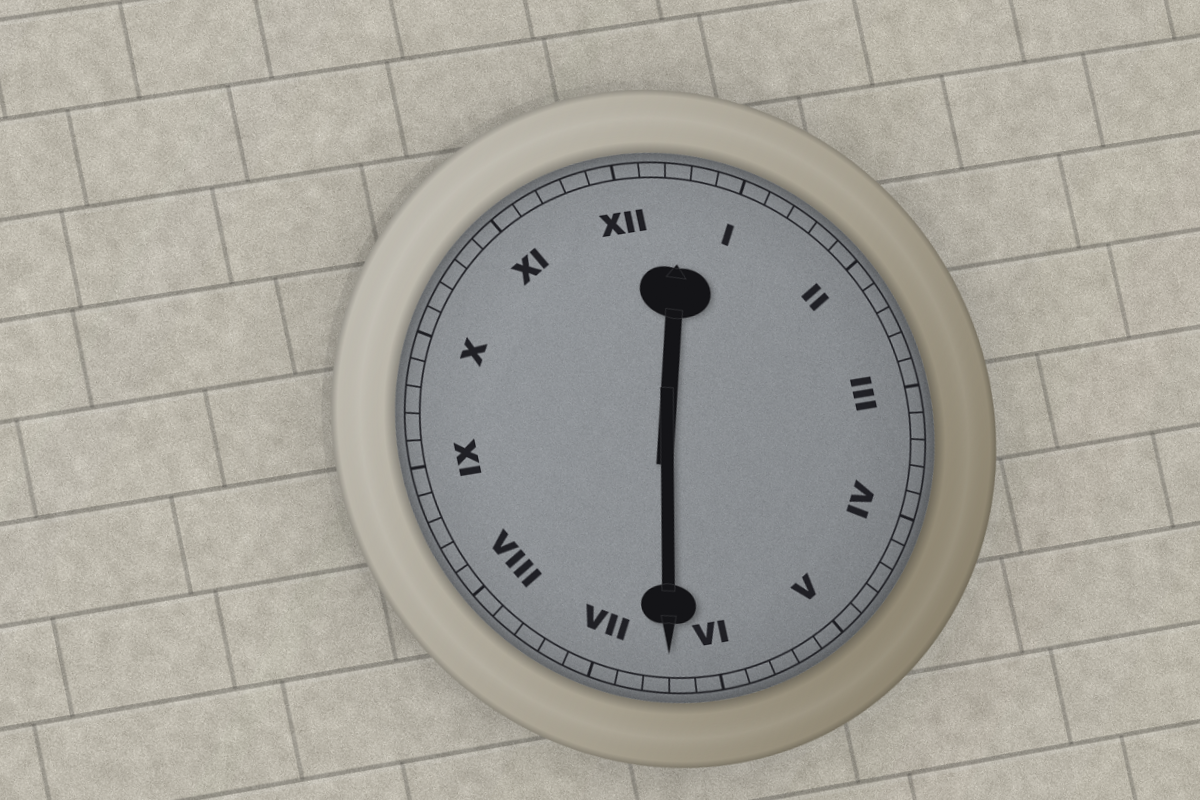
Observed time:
12:32
